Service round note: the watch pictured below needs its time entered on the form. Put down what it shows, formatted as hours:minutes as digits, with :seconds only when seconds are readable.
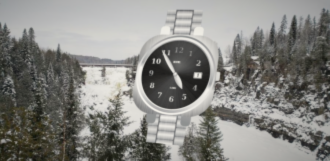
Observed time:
4:54
